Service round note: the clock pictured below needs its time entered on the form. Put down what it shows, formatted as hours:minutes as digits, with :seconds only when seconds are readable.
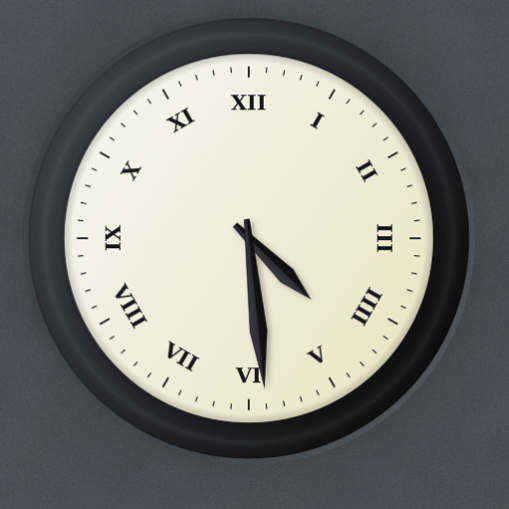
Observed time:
4:29
